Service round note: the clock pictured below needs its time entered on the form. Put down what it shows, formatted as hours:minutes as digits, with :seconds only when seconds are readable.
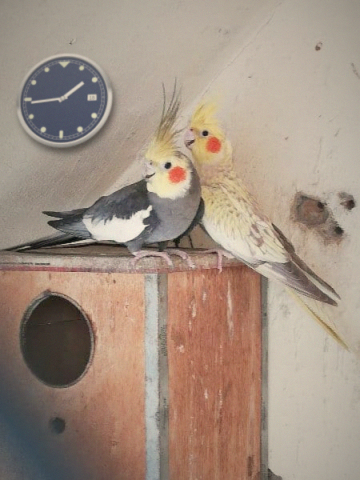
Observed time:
1:44
